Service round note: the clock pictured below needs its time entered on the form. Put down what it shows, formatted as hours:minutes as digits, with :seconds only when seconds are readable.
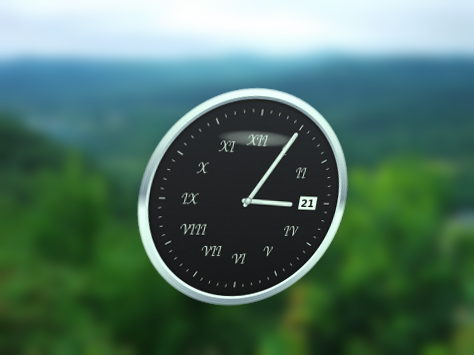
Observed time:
3:05
